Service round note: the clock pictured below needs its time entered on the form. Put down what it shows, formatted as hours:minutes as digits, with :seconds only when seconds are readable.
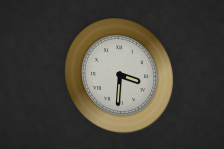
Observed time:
3:31
